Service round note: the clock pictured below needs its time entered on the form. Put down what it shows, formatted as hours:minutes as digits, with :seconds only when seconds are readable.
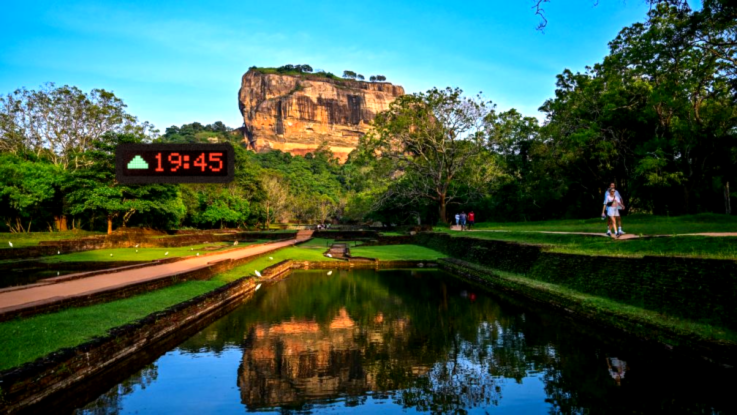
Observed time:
19:45
